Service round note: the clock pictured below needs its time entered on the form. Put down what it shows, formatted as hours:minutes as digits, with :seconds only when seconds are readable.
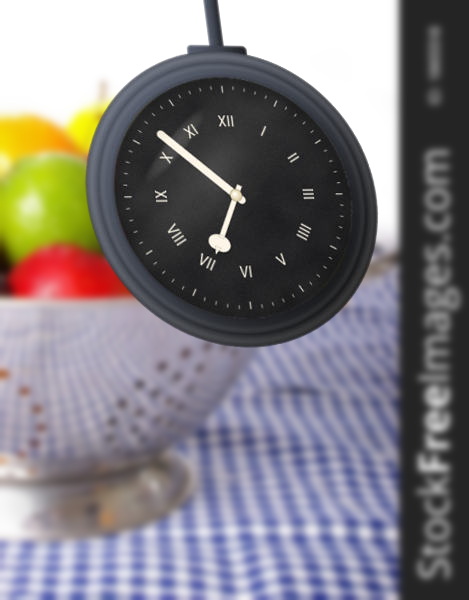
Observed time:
6:52
